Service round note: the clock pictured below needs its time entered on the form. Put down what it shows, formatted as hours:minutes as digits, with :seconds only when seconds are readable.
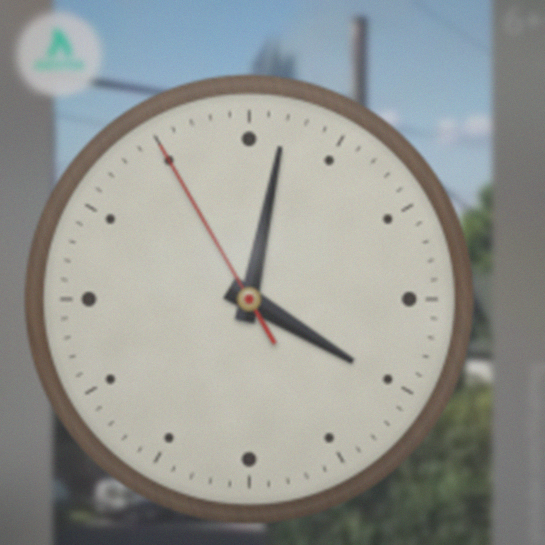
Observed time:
4:01:55
